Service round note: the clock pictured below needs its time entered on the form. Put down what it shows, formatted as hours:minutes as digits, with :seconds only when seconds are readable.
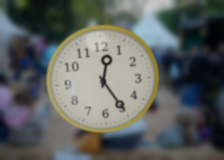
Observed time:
12:25
